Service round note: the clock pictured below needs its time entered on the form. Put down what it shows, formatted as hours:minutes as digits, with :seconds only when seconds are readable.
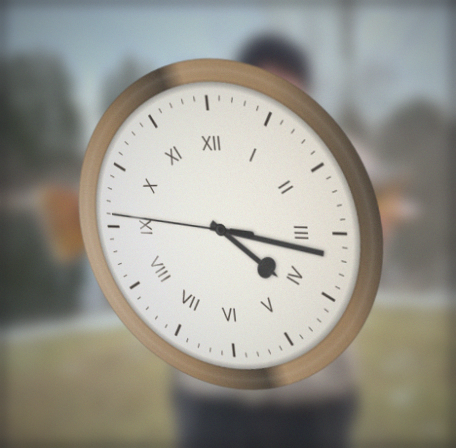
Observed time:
4:16:46
